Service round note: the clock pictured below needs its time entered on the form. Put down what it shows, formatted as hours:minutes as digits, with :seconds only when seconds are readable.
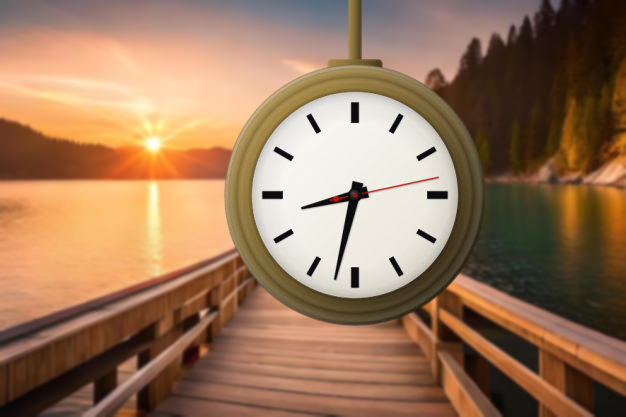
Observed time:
8:32:13
